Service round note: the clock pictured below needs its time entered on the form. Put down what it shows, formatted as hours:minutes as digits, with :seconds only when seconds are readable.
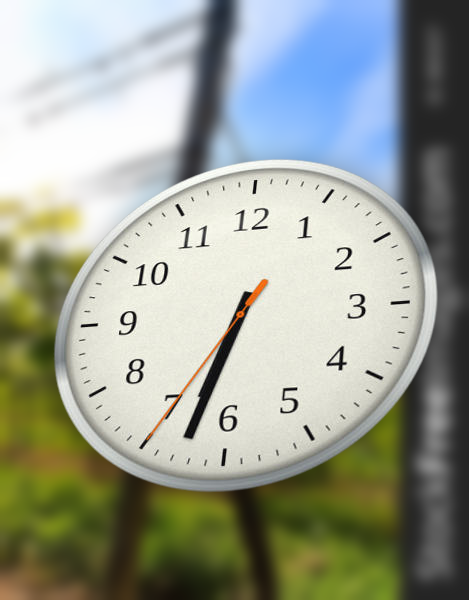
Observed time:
6:32:35
